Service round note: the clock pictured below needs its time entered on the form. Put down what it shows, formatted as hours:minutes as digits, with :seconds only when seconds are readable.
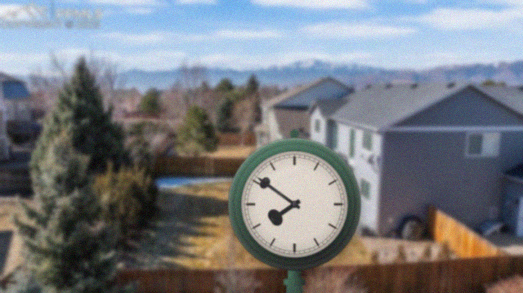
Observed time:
7:51
